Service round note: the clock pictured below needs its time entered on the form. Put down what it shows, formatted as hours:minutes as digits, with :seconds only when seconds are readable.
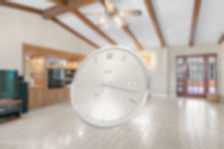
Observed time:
7:17
